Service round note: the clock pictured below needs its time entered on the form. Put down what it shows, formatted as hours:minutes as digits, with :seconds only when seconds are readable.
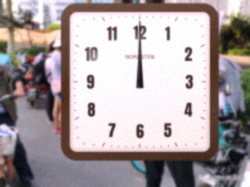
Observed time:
12:00
